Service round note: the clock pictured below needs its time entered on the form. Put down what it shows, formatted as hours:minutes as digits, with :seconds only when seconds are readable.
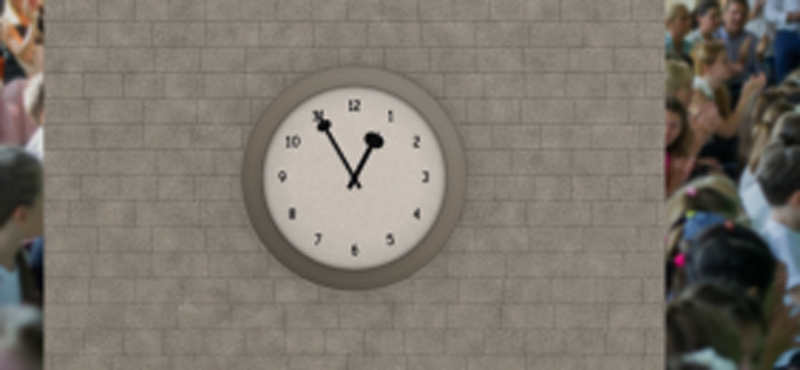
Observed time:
12:55
